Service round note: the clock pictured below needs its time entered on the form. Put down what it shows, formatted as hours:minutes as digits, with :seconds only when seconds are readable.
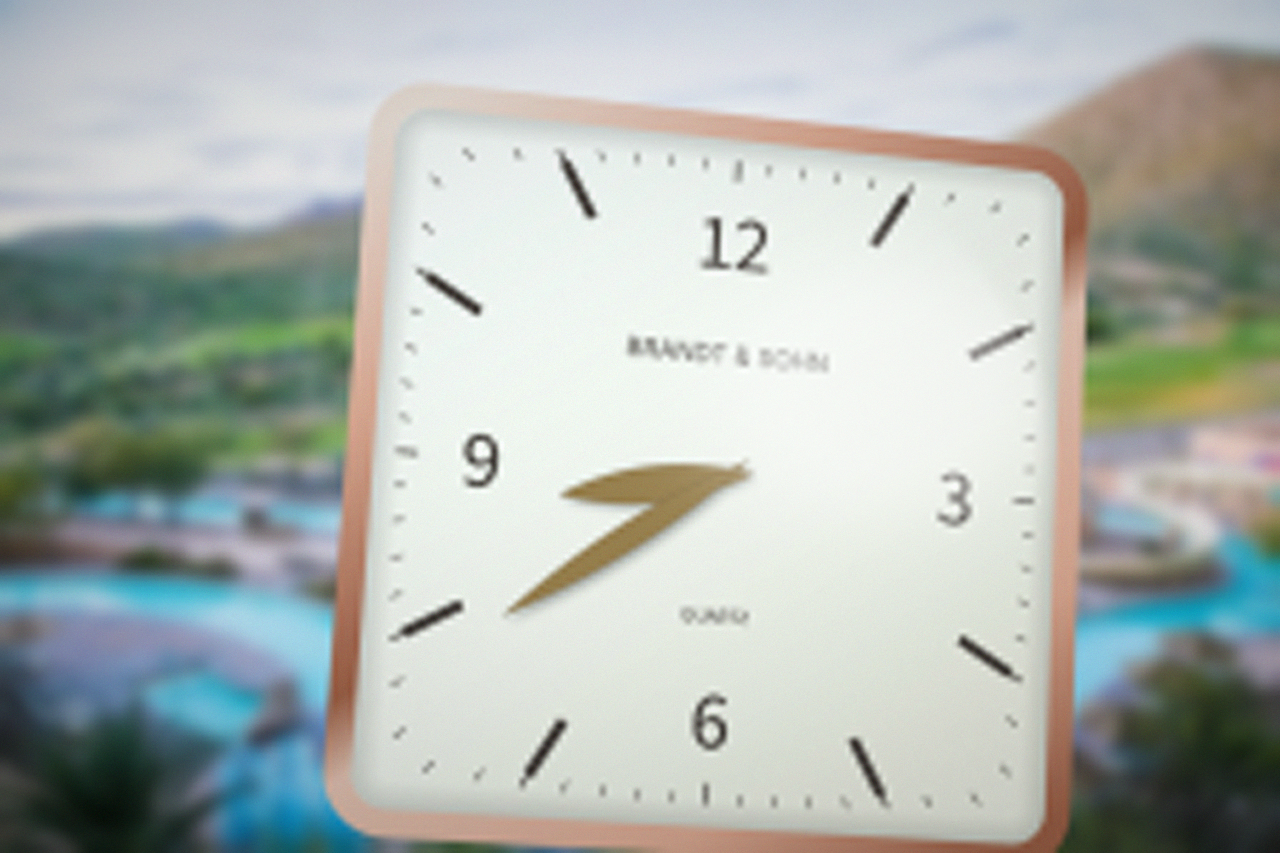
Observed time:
8:39
